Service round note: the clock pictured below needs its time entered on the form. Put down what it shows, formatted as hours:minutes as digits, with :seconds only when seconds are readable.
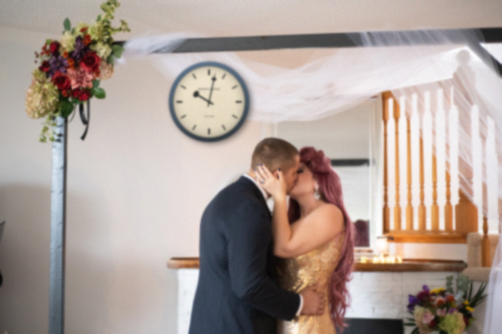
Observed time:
10:02
